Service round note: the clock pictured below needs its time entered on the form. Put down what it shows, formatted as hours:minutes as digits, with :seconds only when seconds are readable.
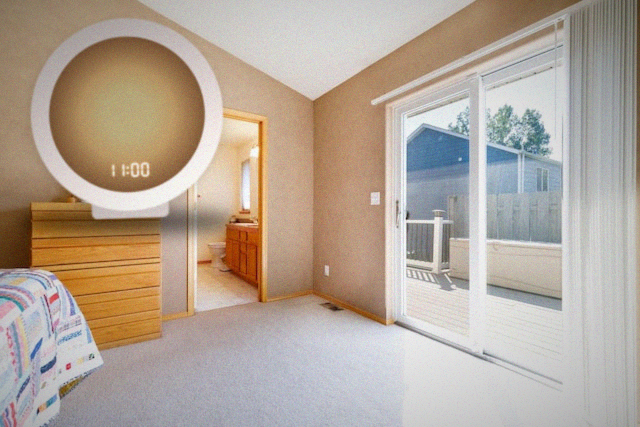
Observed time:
11:00
